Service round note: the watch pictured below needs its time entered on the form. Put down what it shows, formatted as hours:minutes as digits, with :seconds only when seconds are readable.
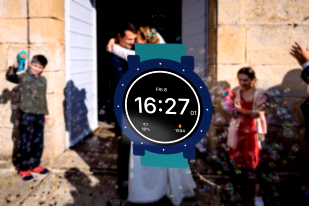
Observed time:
16:27
